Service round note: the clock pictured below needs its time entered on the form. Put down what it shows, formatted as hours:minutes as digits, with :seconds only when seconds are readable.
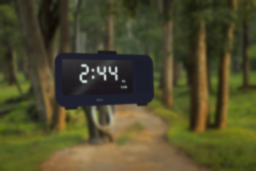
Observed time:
2:44
